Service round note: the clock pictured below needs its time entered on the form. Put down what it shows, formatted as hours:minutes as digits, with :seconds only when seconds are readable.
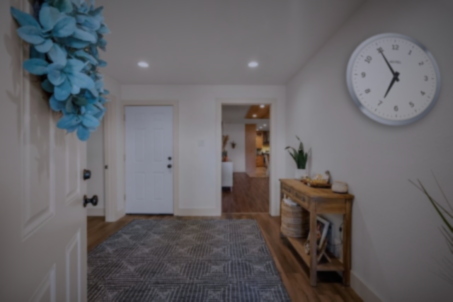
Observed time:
6:55
